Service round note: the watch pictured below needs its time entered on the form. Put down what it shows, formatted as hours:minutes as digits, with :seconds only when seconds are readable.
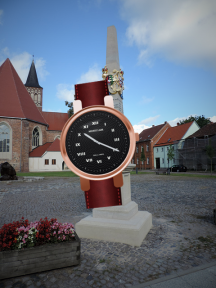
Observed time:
10:20
